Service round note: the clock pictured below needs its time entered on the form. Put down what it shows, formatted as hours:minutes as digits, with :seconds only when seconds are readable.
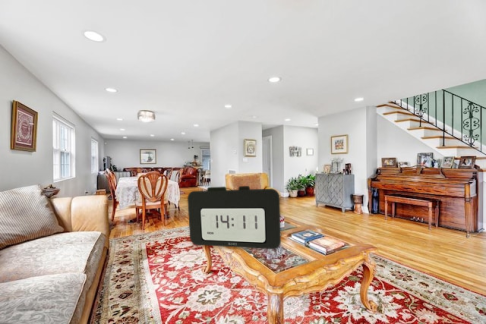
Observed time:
14:11
